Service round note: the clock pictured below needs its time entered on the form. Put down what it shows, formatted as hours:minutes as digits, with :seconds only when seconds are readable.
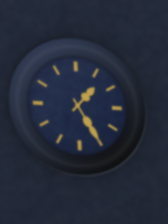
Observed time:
1:25
